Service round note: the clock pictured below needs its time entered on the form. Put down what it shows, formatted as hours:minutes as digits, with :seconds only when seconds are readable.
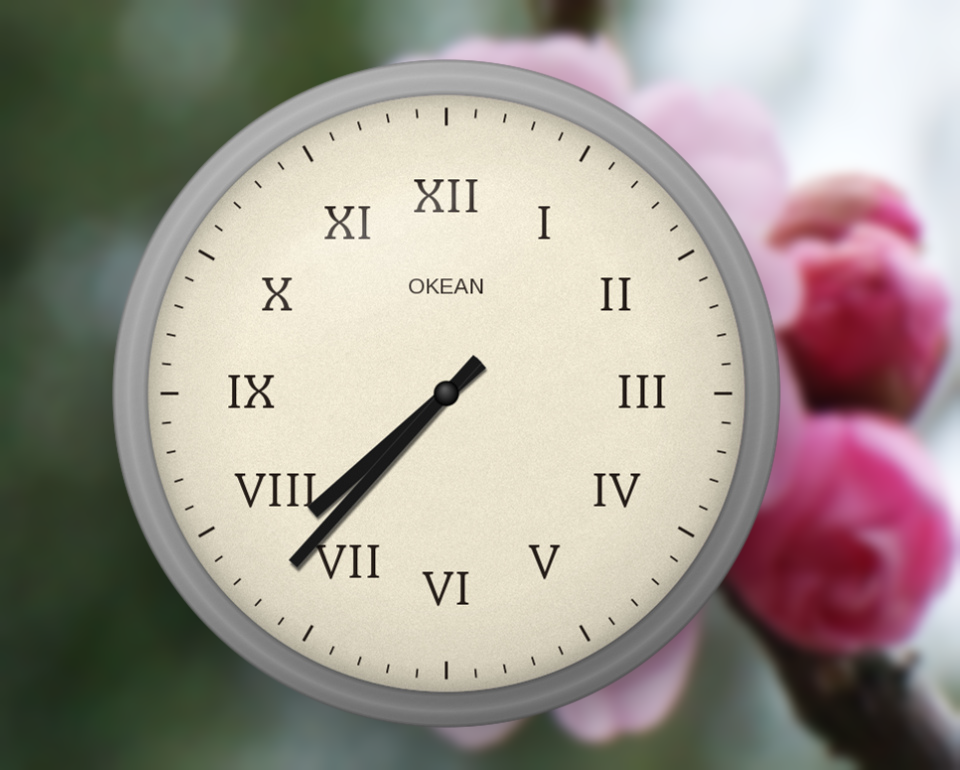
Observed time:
7:37
